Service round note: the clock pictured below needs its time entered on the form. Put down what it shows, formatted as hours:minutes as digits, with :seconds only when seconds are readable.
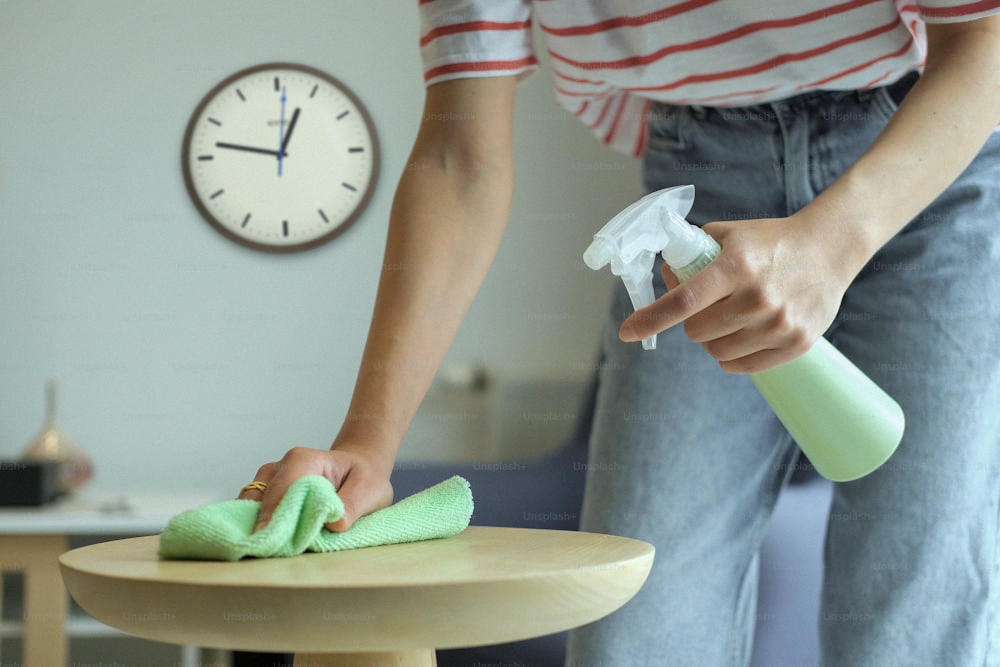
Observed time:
12:47:01
